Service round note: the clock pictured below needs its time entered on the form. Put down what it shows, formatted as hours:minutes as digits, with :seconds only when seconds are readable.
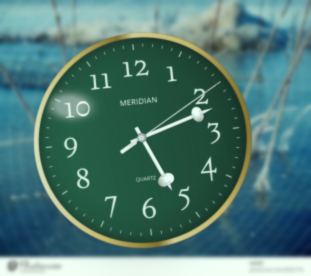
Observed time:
5:12:10
